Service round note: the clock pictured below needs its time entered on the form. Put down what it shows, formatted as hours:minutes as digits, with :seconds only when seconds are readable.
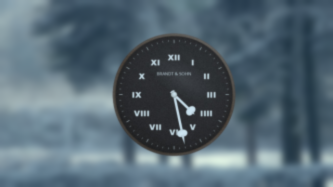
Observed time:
4:28
